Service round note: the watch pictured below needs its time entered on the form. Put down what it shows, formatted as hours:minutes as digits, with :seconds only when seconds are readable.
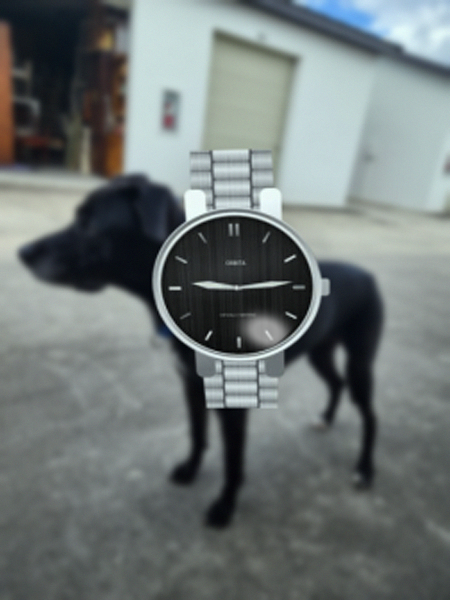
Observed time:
9:14
